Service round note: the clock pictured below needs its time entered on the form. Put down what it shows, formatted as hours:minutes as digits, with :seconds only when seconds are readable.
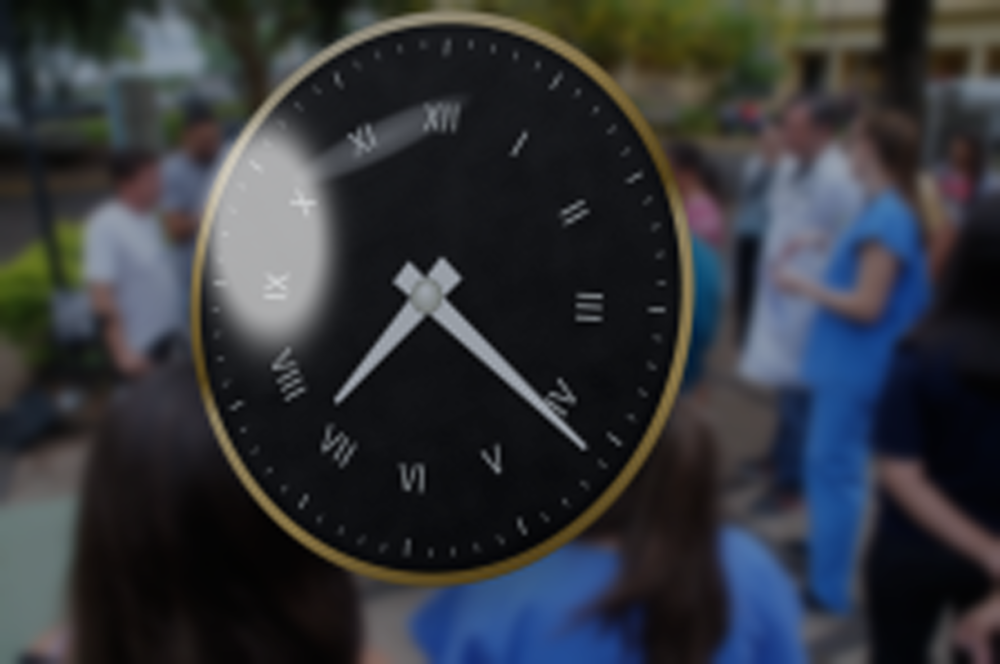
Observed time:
7:21
